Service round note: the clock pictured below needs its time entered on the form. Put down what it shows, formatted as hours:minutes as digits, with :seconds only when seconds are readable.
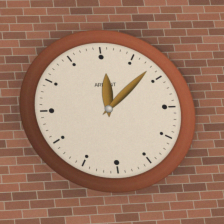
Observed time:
12:08
